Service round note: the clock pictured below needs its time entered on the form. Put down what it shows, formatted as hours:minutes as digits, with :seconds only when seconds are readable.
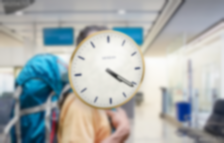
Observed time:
4:21
